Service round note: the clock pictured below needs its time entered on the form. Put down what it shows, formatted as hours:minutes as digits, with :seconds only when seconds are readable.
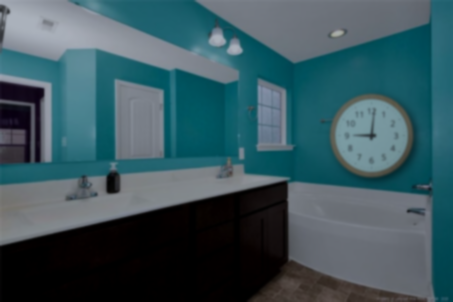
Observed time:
9:01
